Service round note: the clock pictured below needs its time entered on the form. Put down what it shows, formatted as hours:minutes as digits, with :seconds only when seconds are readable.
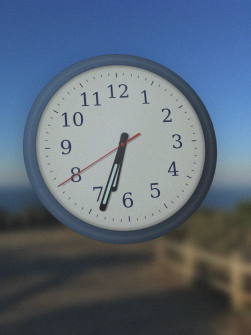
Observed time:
6:33:40
